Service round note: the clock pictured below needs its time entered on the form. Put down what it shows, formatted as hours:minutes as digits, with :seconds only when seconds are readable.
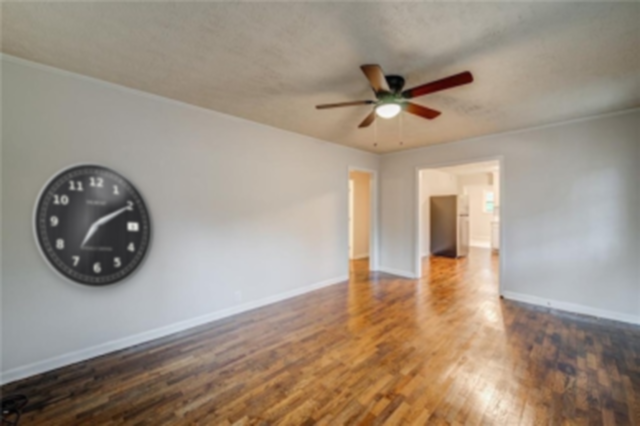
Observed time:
7:10
